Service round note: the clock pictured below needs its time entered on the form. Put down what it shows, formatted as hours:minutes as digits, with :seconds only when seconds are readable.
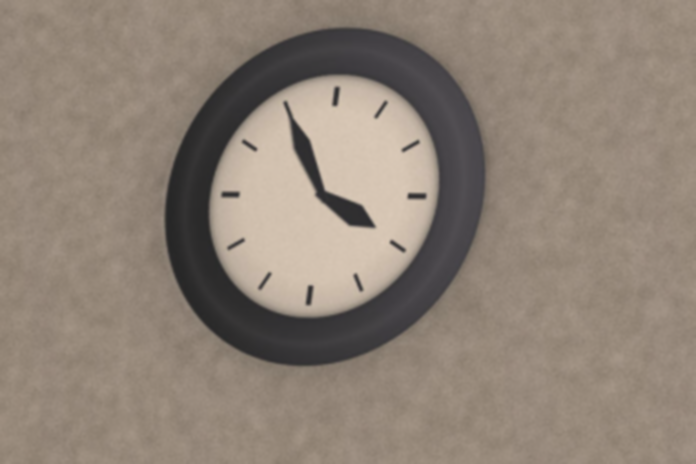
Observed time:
3:55
